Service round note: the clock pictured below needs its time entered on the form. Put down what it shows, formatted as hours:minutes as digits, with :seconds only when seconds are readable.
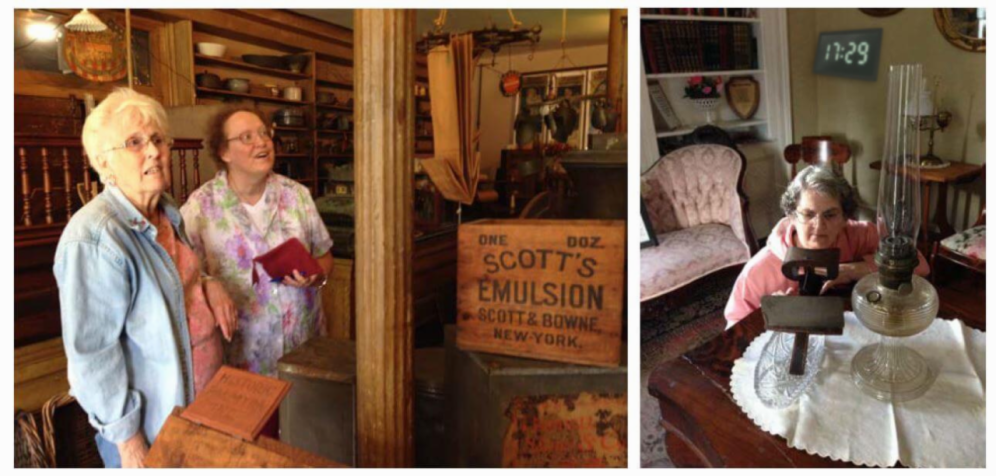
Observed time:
17:29
